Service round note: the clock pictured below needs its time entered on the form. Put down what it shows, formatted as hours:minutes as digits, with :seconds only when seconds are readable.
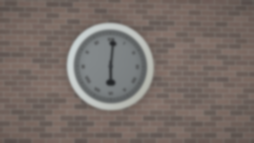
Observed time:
6:01
